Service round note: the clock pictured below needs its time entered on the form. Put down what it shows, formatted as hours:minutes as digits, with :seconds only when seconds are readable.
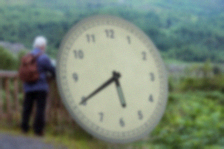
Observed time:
5:40
